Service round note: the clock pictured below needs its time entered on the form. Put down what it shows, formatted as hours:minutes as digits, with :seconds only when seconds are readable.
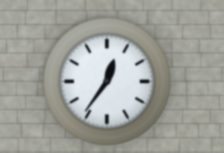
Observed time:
12:36
